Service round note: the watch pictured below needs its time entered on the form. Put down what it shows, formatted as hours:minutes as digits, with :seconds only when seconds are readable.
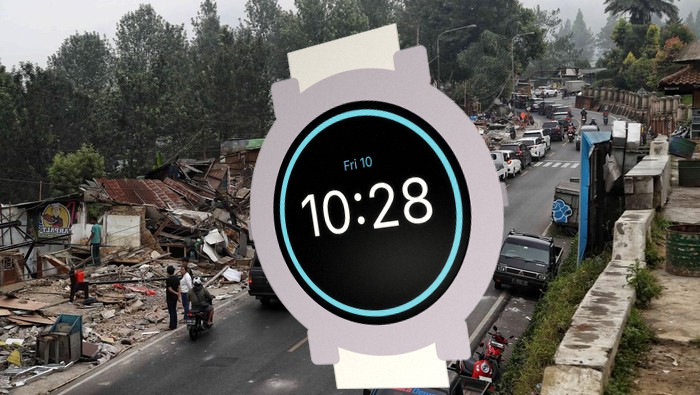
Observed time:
10:28
